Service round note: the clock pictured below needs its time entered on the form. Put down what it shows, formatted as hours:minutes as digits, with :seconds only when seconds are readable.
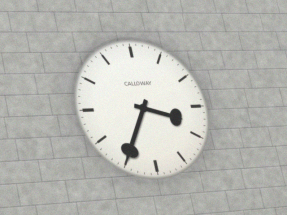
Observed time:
3:35
